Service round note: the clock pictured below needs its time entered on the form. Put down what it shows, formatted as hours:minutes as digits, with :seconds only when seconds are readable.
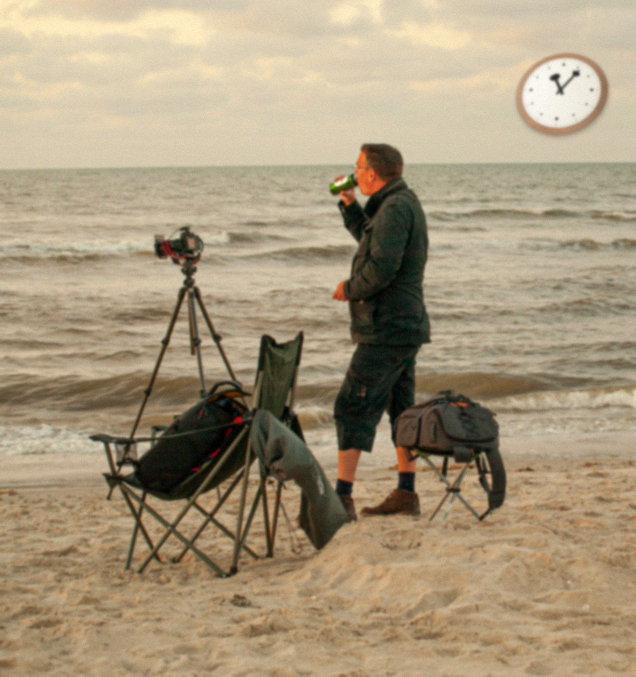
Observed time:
11:06
